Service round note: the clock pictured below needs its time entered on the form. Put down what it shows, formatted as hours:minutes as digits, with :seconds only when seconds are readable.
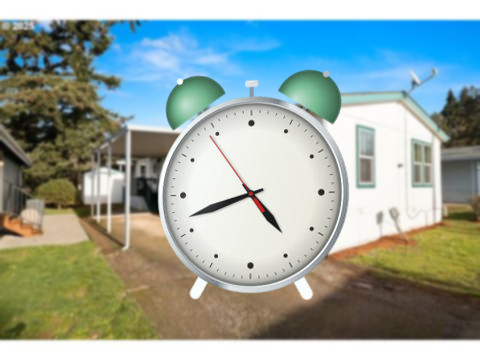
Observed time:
4:41:54
